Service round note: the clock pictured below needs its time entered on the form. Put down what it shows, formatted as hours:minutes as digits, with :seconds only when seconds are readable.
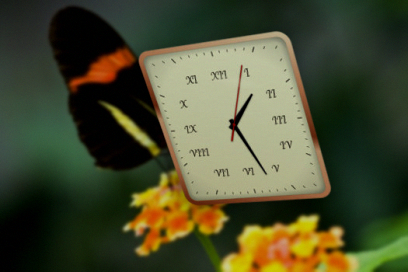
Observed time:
1:27:04
